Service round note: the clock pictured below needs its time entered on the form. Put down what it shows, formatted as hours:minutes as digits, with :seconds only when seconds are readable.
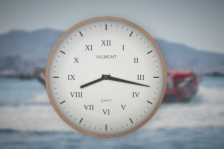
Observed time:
8:17
